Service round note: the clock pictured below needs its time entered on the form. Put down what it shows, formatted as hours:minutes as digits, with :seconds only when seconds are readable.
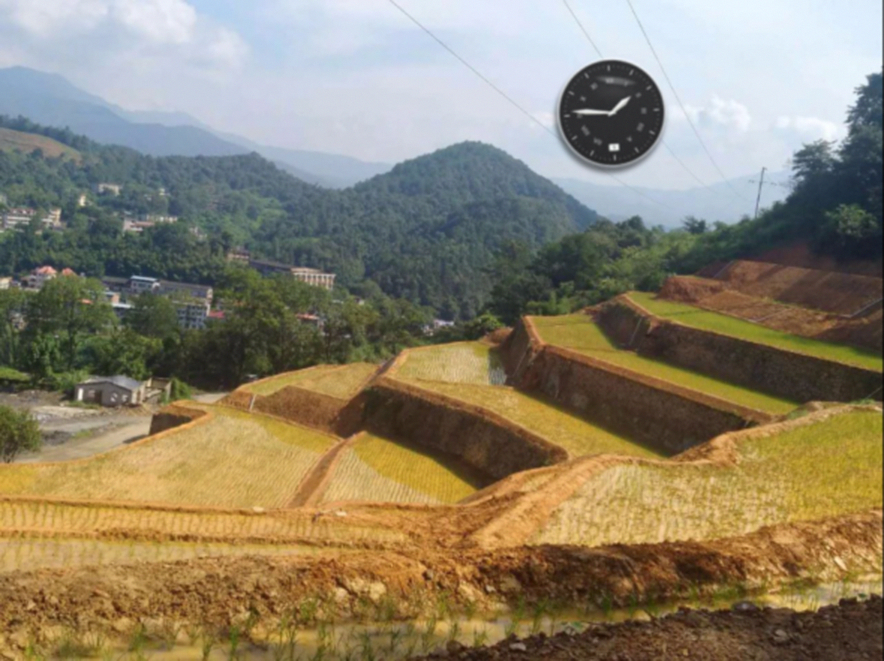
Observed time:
1:46
